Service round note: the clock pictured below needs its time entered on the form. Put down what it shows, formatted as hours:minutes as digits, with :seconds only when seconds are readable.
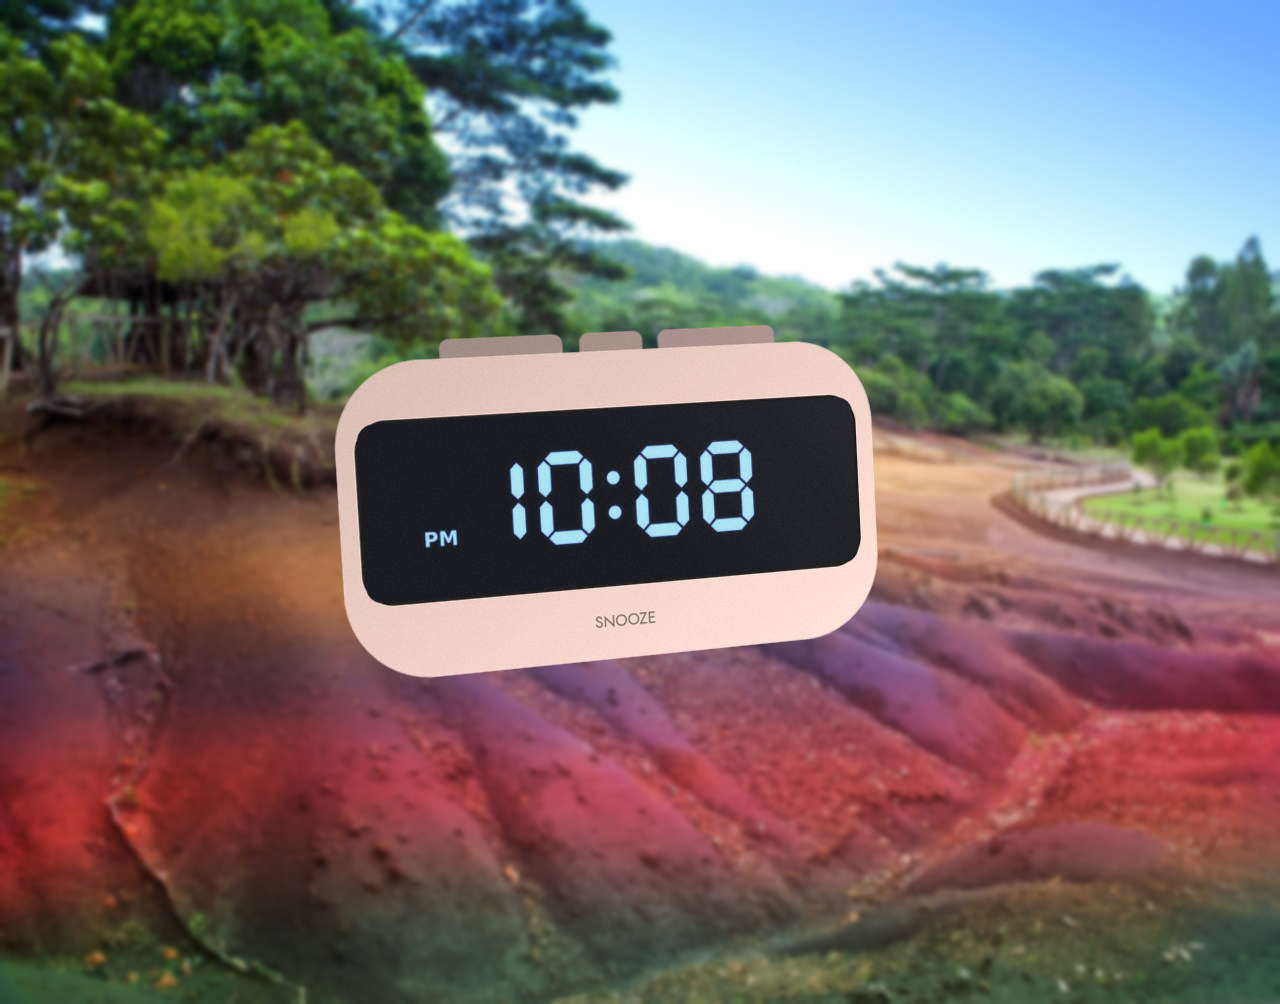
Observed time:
10:08
